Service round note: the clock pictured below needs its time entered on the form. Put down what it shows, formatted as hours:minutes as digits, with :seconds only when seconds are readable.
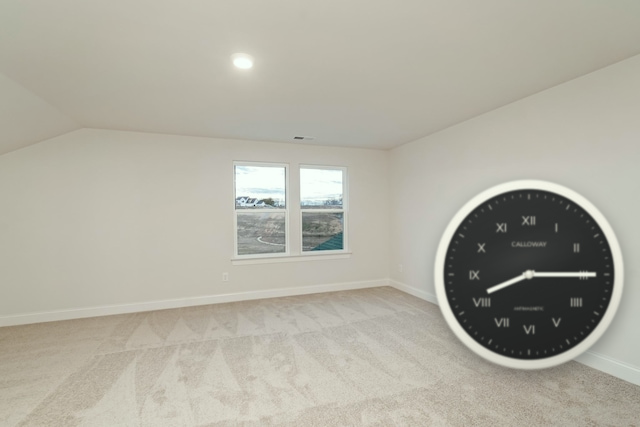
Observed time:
8:15
